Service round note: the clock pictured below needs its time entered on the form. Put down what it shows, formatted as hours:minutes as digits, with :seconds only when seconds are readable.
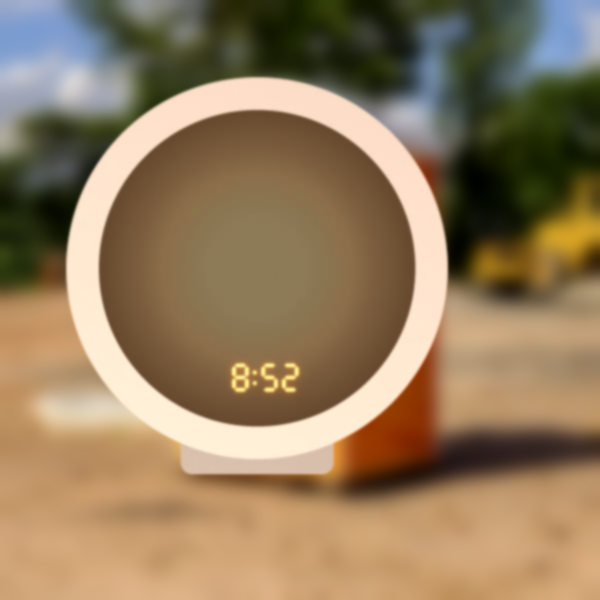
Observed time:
8:52
